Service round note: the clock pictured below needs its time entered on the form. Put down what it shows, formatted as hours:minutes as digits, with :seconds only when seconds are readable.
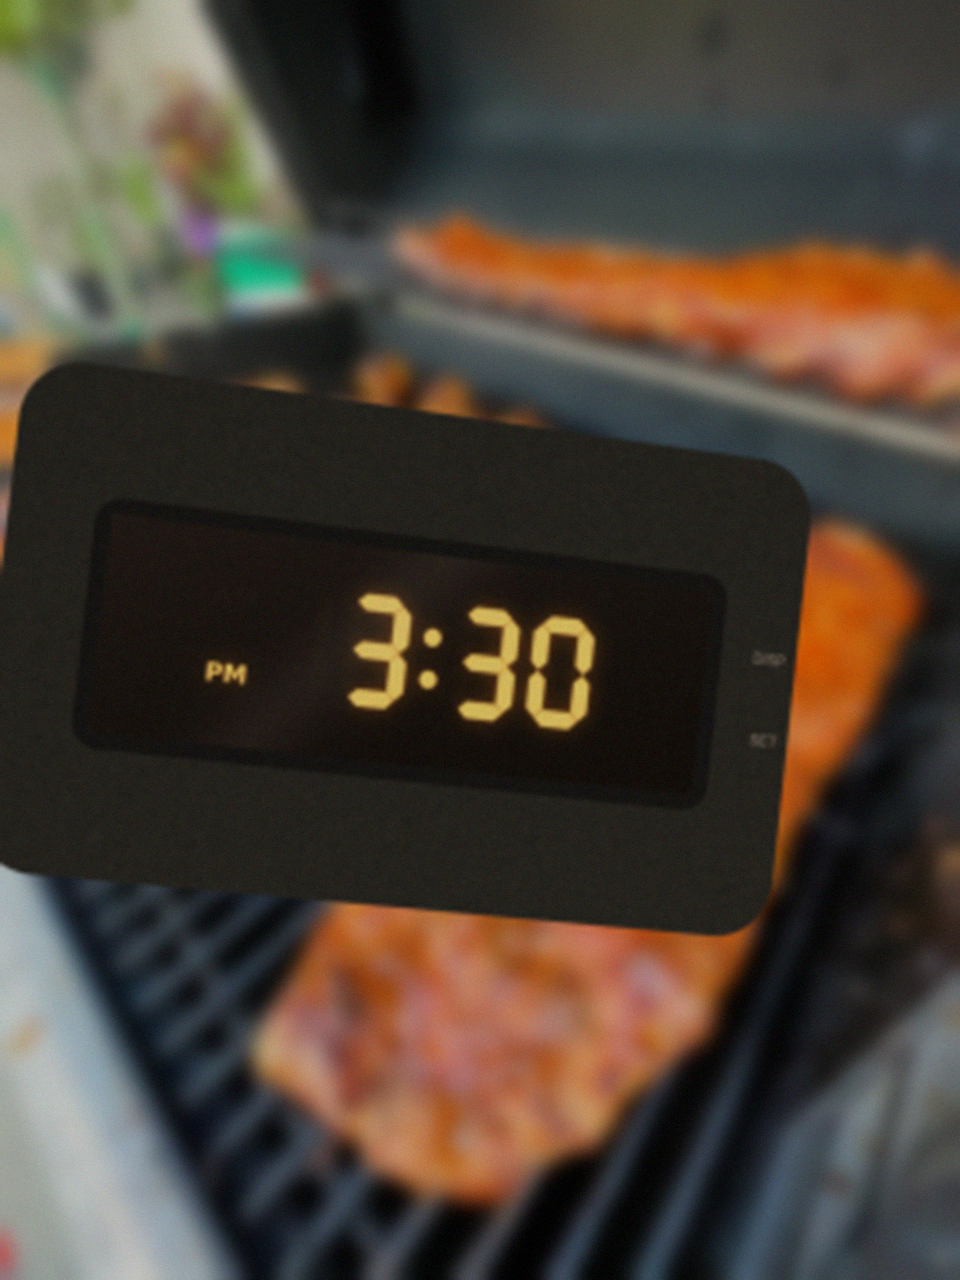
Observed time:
3:30
